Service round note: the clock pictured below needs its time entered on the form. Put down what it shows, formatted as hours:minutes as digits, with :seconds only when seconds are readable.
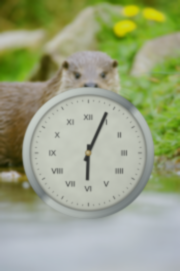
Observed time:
6:04
